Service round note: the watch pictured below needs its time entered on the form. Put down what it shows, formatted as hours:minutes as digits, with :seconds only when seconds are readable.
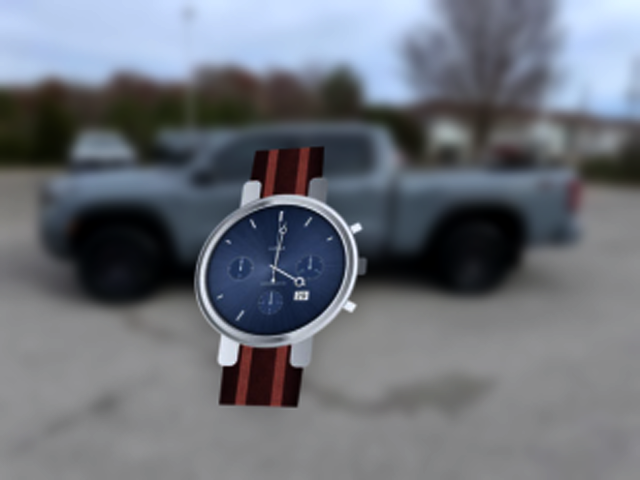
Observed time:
4:01
